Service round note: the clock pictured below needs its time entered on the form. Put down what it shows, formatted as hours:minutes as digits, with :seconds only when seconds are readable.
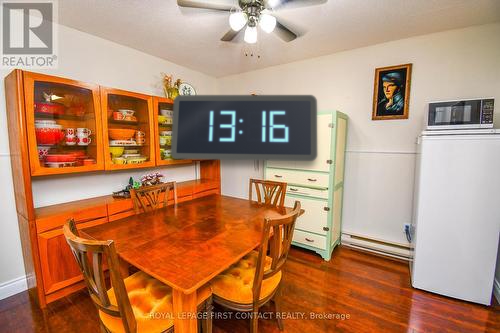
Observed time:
13:16
